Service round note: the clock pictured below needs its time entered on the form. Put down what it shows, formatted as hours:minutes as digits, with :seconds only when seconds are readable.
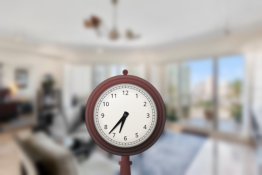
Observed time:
6:37
